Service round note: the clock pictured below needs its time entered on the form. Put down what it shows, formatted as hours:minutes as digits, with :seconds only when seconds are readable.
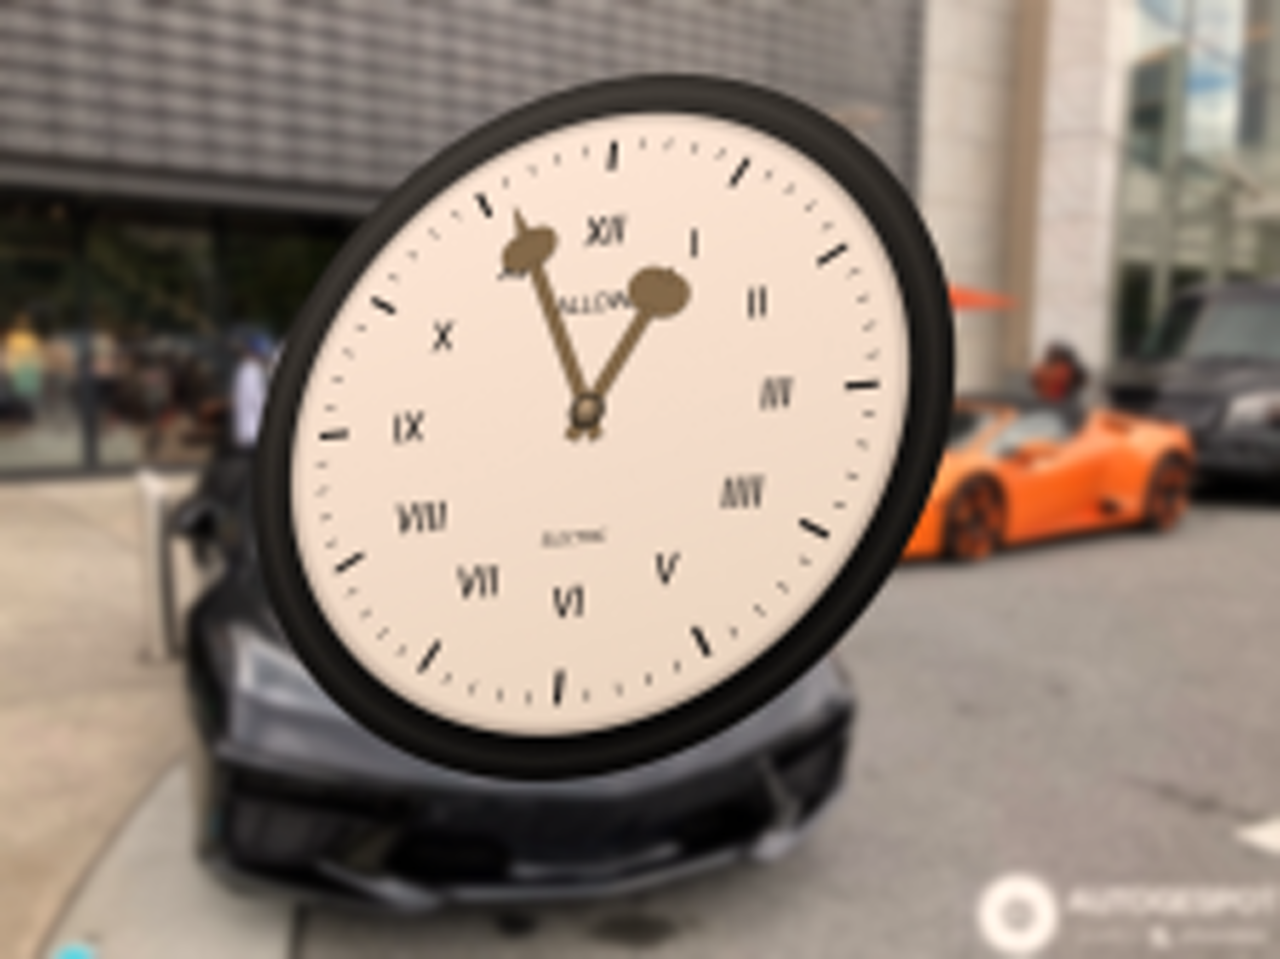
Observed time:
12:56
